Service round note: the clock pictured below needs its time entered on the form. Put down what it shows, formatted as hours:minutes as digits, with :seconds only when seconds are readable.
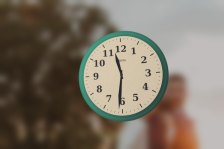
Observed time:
11:31
